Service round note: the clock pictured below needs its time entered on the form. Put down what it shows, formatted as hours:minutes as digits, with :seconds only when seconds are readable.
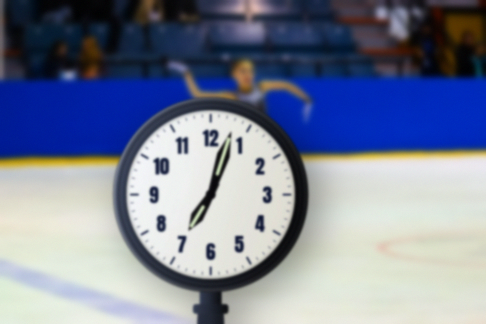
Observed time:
7:03
